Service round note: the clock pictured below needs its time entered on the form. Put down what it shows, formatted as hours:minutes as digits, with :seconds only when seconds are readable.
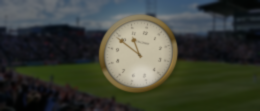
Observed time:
10:49
